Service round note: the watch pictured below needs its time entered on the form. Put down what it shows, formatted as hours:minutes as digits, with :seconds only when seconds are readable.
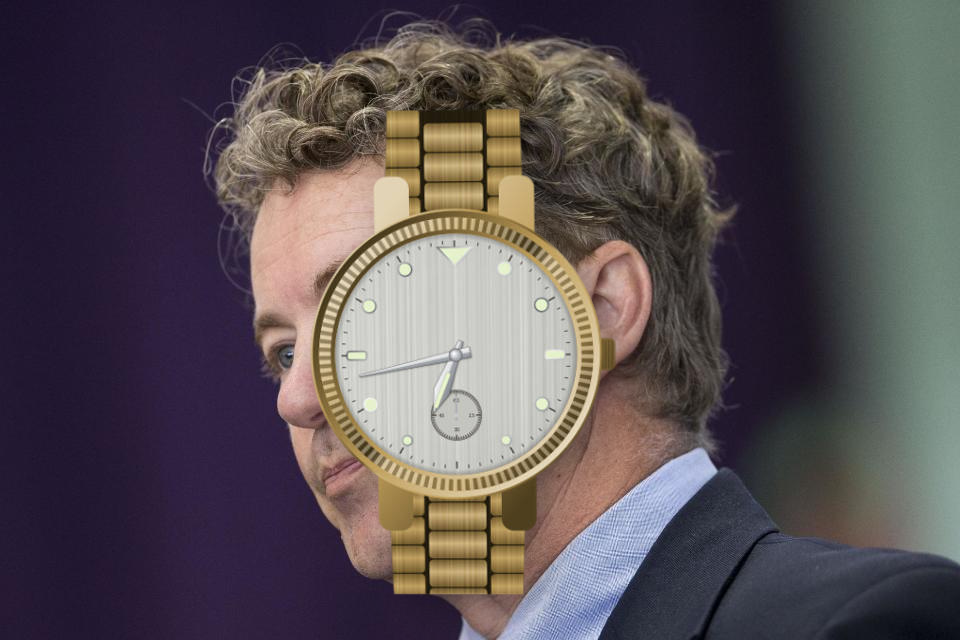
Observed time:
6:43
